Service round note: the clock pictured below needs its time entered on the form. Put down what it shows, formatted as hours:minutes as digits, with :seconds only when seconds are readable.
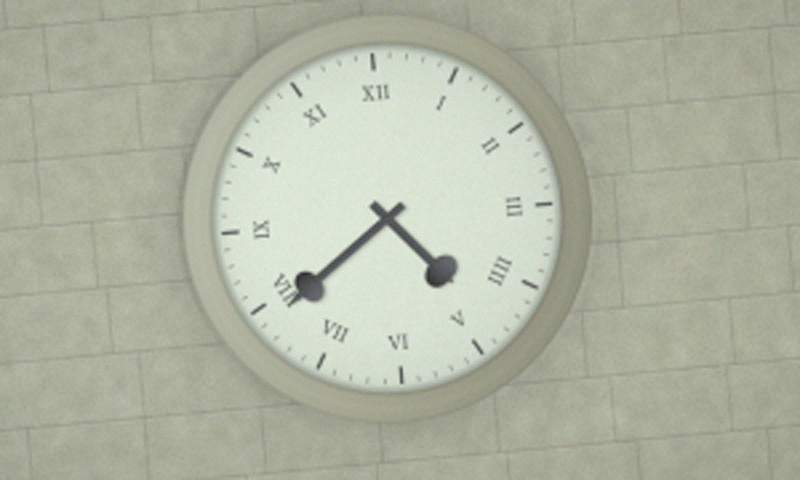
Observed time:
4:39
